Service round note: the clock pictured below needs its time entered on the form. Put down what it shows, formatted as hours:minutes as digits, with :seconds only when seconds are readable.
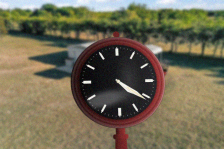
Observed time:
4:21
